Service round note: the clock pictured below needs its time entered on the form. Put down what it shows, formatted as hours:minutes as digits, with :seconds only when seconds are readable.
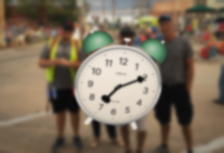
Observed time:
7:10
